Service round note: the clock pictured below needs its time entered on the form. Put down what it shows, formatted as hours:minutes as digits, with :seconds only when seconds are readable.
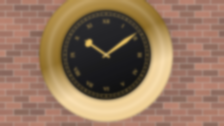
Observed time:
10:09
